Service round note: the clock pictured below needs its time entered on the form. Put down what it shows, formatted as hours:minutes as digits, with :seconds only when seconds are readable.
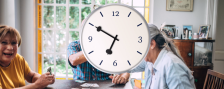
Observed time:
6:50
